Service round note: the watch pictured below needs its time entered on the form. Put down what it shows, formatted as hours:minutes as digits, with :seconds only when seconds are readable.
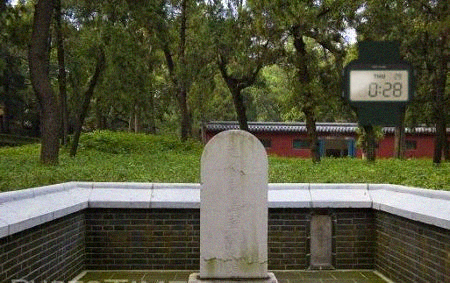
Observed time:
0:28
